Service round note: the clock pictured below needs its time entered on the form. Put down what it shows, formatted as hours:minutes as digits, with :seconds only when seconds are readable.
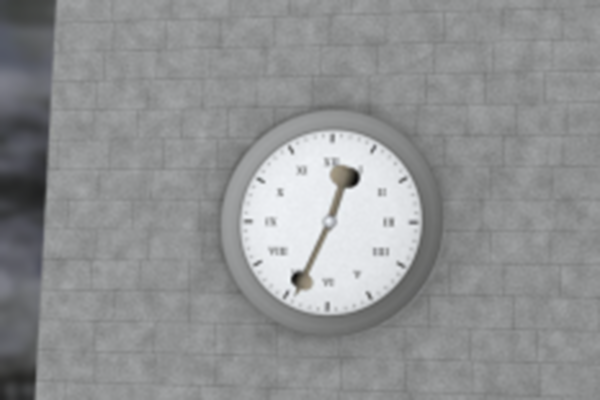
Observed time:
12:34
